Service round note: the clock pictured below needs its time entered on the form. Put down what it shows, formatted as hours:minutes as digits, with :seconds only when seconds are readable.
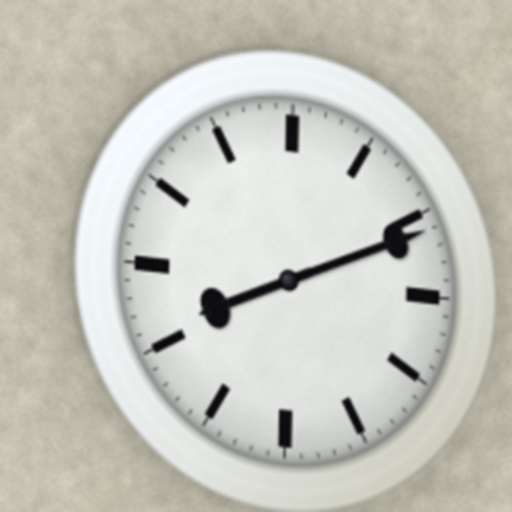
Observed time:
8:11
